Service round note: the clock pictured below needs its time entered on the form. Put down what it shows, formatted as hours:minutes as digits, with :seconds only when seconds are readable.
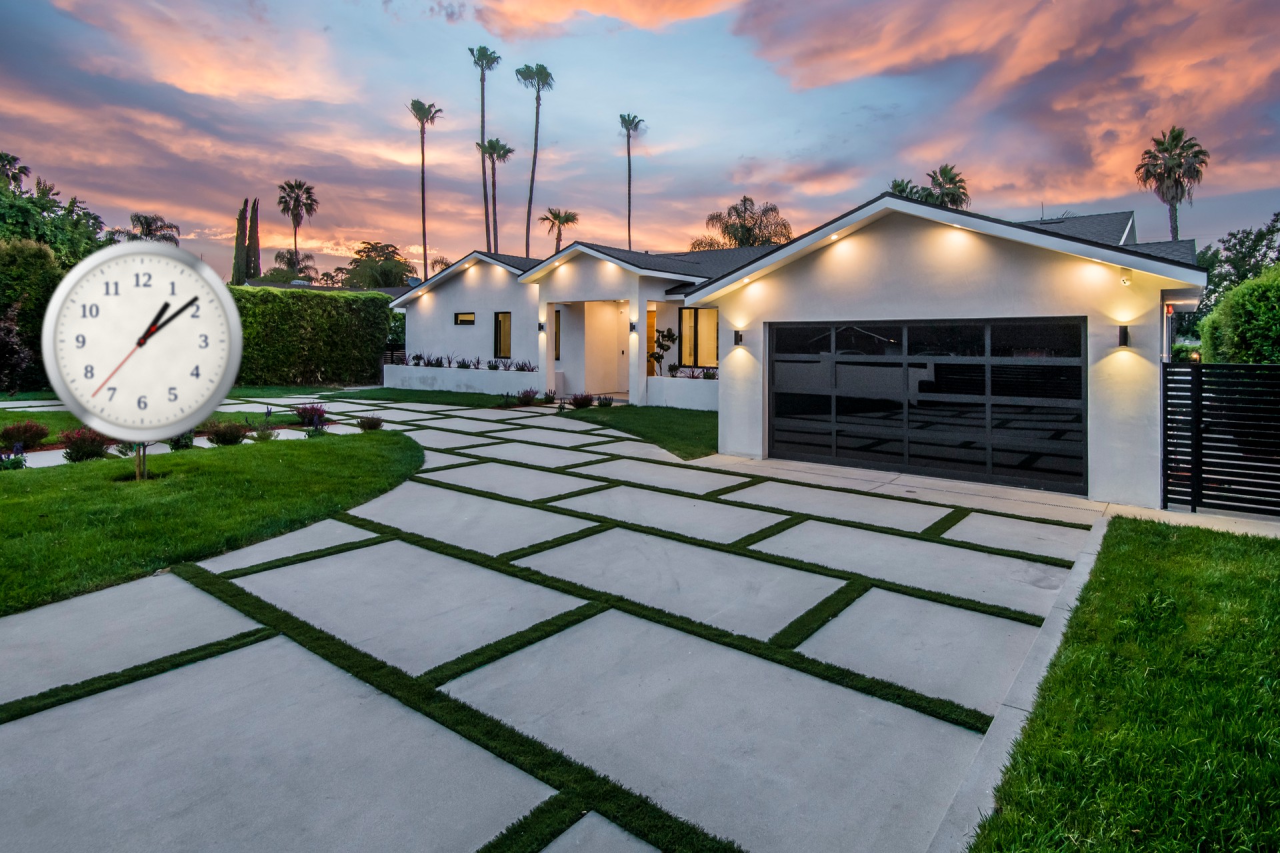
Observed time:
1:08:37
